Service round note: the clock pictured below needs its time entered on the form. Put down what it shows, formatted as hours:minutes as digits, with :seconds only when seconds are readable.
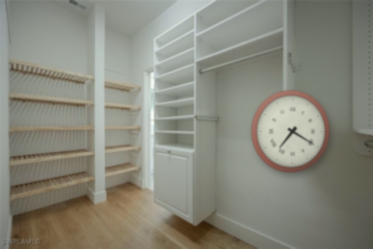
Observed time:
7:20
